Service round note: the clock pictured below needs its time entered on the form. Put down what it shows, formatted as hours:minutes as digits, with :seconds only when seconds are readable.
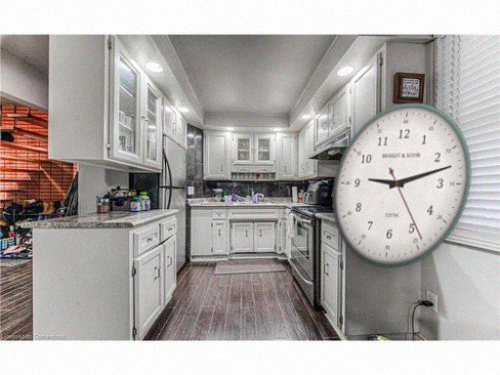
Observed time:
9:12:24
